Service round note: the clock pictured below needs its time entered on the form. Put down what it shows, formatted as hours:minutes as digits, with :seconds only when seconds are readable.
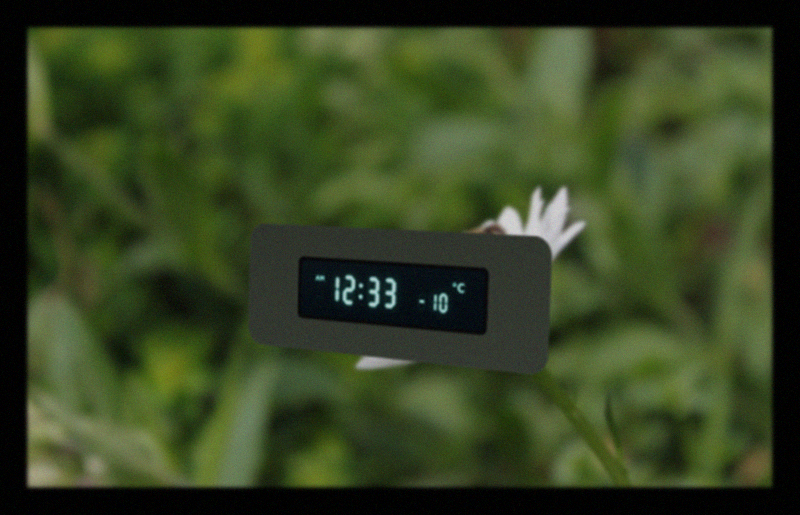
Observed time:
12:33
